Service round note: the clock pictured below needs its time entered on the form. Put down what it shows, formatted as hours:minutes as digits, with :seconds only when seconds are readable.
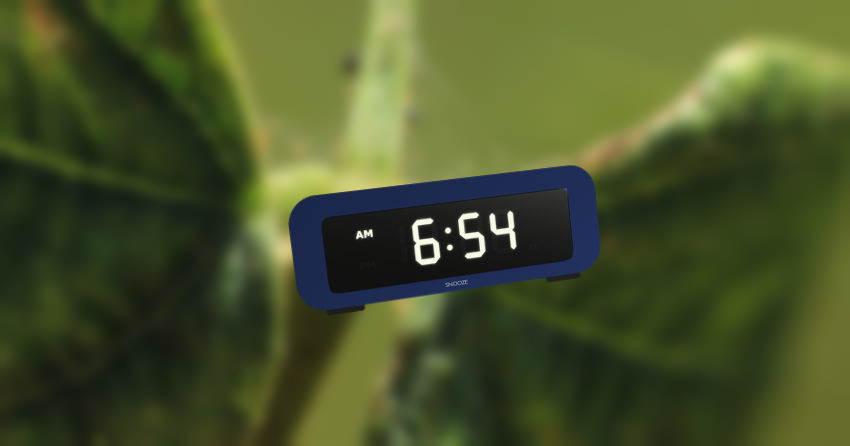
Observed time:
6:54
